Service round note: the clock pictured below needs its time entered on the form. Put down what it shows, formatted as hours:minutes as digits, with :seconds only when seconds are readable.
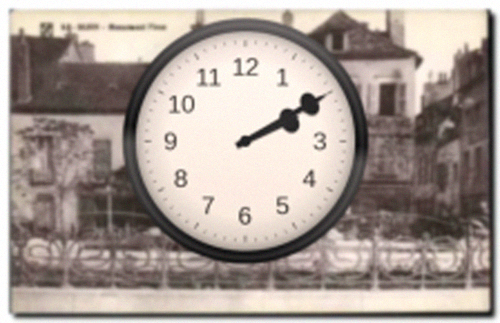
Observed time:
2:10
